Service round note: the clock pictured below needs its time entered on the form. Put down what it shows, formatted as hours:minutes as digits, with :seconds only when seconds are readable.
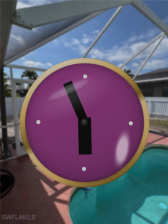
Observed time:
5:56
